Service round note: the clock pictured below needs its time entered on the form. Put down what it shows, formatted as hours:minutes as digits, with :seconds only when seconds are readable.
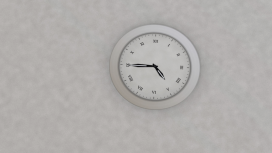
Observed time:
4:45
